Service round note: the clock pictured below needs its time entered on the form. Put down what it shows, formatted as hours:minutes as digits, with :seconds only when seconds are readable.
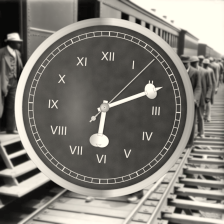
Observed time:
6:11:07
